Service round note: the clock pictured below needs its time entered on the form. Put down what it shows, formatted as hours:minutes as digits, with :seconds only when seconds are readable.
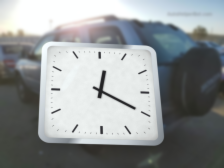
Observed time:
12:20
